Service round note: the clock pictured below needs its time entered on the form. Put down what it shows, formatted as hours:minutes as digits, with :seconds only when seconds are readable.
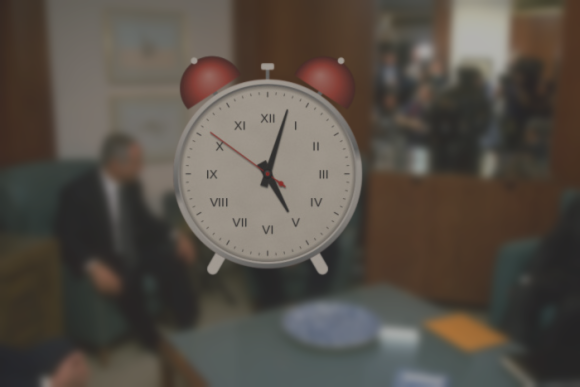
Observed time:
5:02:51
